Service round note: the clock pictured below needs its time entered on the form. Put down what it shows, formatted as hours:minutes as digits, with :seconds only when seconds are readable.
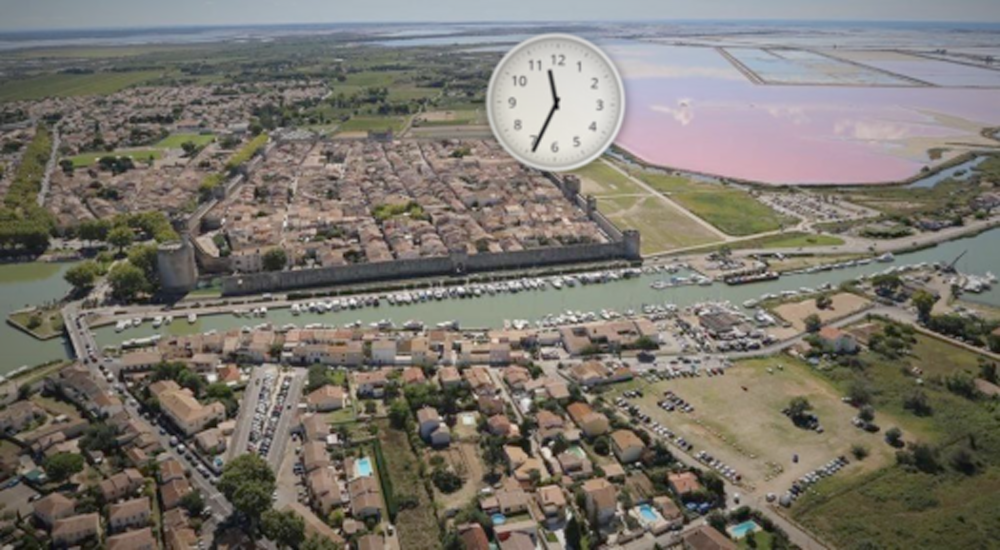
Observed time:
11:34
